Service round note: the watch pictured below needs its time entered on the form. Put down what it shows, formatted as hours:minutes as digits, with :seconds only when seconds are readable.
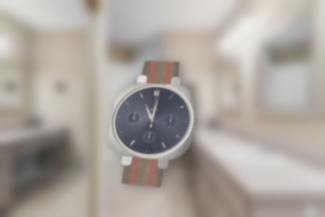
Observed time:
11:01
